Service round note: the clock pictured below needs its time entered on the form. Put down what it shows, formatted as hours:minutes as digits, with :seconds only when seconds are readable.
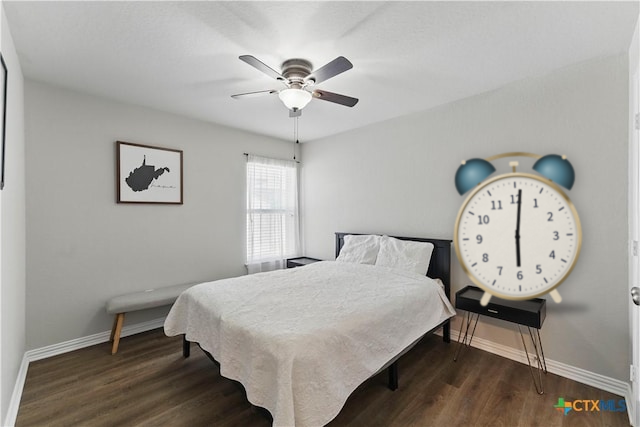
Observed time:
6:01
